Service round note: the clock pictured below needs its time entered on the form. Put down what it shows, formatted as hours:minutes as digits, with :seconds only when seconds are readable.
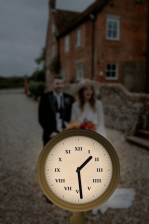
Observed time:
1:29
